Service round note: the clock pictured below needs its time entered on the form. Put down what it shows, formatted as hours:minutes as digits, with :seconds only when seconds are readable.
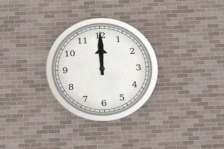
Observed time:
12:00
